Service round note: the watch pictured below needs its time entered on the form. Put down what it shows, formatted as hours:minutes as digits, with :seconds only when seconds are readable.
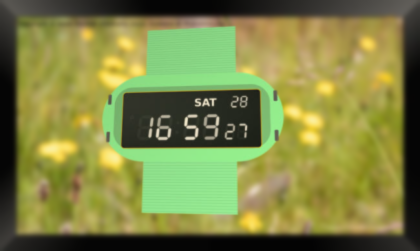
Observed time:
16:59:27
